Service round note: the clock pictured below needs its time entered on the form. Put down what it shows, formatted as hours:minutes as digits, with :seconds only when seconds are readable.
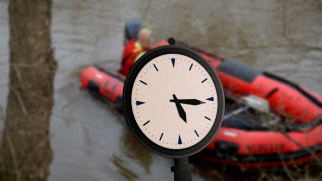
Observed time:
5:16
